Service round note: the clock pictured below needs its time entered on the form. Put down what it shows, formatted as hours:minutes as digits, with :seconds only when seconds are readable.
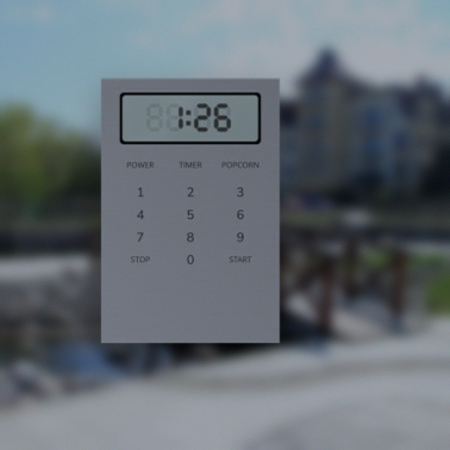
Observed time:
1:26
